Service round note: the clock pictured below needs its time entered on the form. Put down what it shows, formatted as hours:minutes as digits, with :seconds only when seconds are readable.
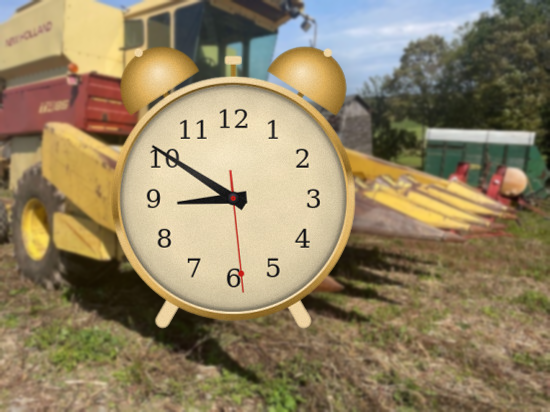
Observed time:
8:50:29
